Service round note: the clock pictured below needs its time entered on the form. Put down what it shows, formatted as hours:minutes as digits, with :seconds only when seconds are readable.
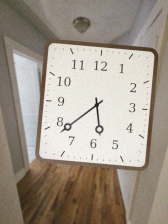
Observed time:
5:38
